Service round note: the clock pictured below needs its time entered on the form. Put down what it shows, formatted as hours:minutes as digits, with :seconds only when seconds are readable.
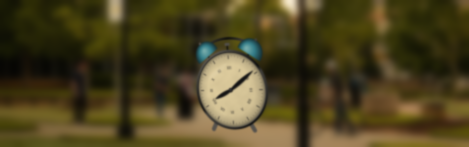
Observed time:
8:09
